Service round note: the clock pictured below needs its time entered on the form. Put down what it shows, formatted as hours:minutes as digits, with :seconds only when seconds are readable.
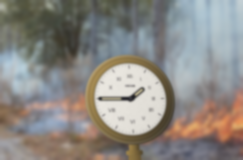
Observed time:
1:45
